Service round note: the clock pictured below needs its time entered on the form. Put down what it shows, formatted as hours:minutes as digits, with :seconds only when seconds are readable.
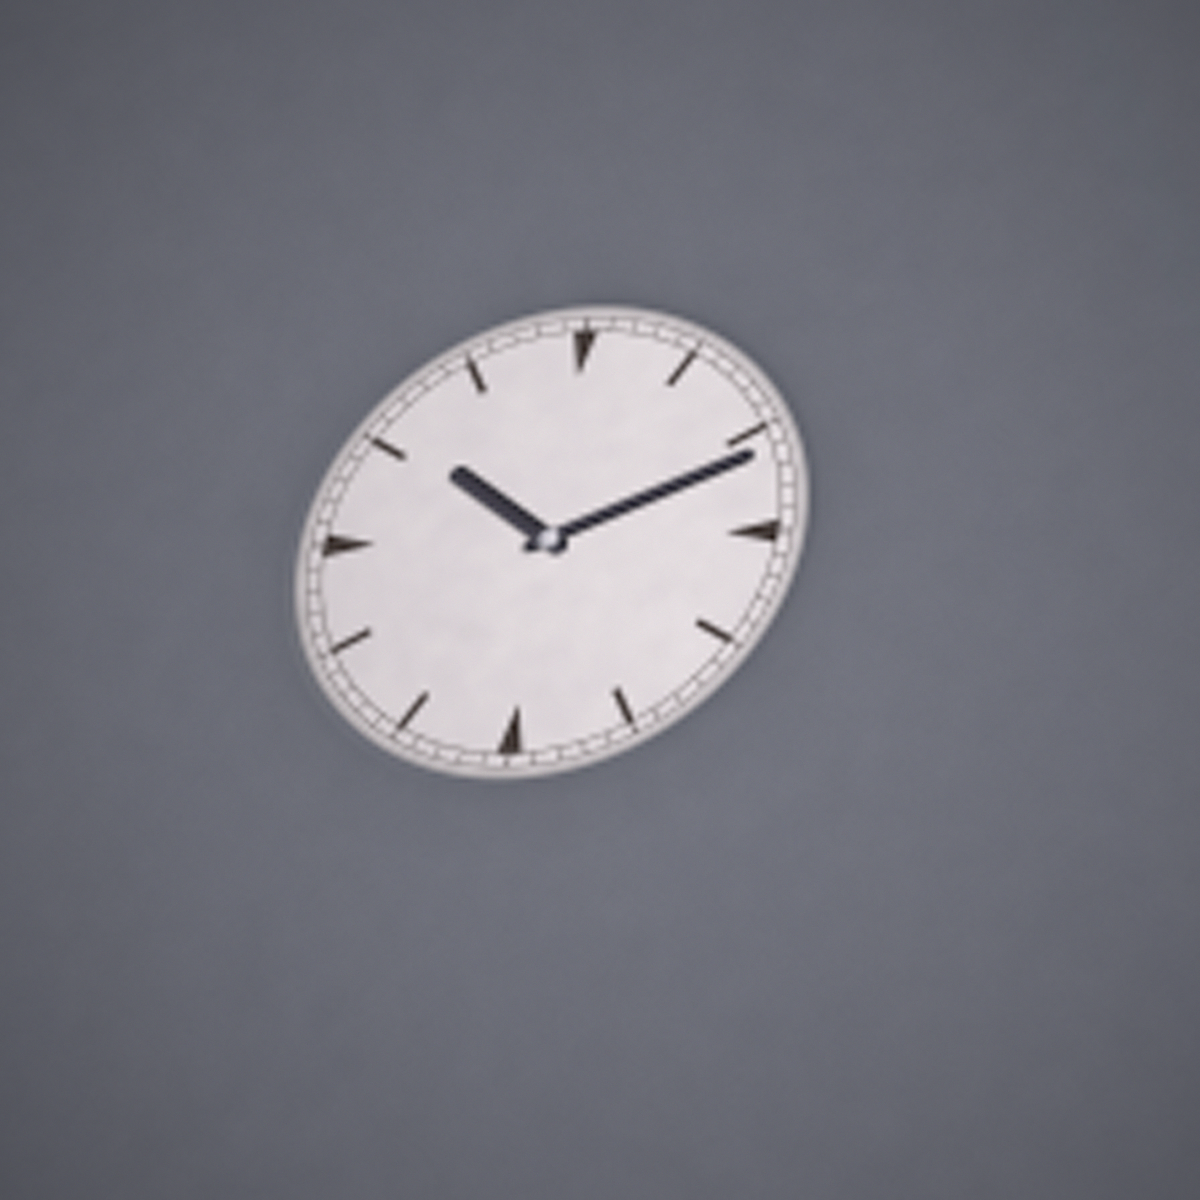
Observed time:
10:11
